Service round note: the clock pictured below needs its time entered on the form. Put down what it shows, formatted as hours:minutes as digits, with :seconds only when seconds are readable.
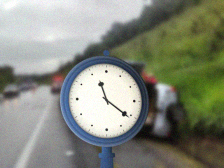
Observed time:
11:21
